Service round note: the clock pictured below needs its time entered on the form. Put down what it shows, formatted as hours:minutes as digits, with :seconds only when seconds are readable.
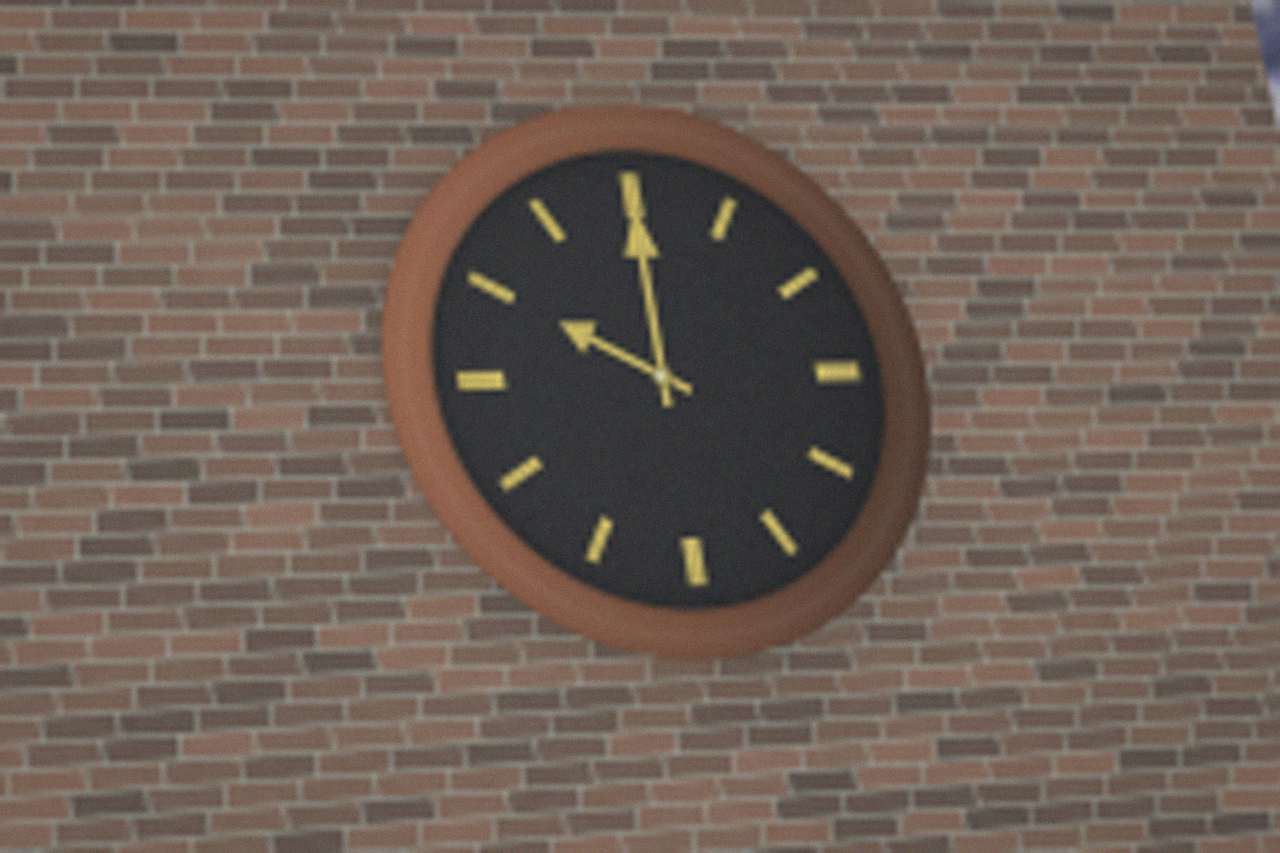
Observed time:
10:00
